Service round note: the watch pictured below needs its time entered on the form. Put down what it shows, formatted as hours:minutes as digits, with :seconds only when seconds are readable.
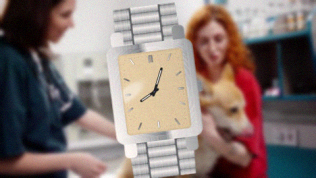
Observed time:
8:04
